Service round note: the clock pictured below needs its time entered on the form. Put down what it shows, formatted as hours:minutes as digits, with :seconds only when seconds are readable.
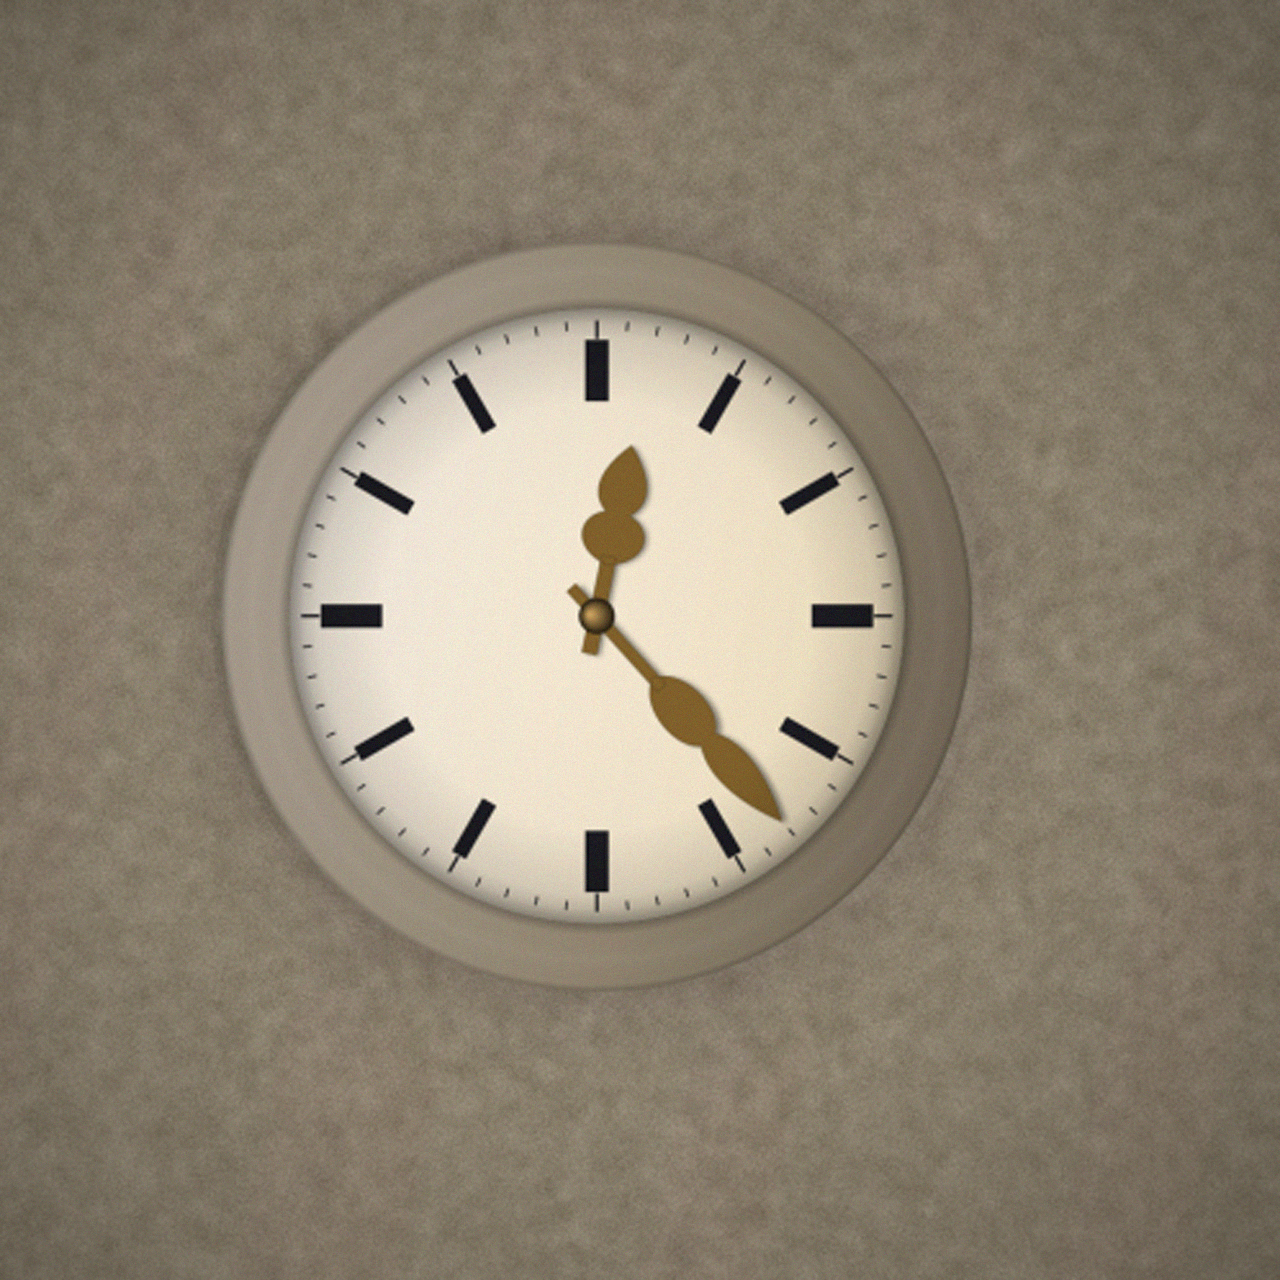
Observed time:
12:23
